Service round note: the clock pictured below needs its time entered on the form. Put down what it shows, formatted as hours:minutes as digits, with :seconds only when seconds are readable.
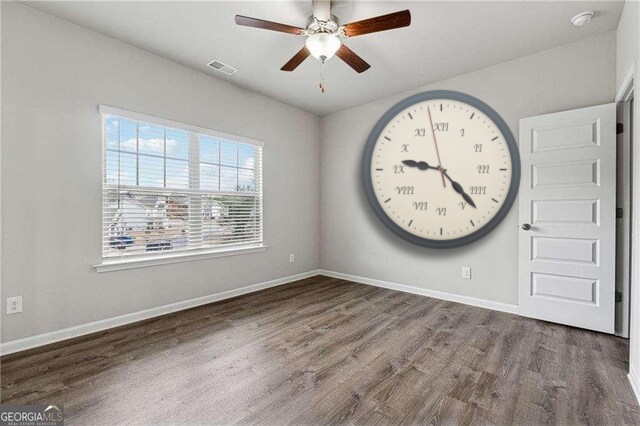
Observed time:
9:22:58
